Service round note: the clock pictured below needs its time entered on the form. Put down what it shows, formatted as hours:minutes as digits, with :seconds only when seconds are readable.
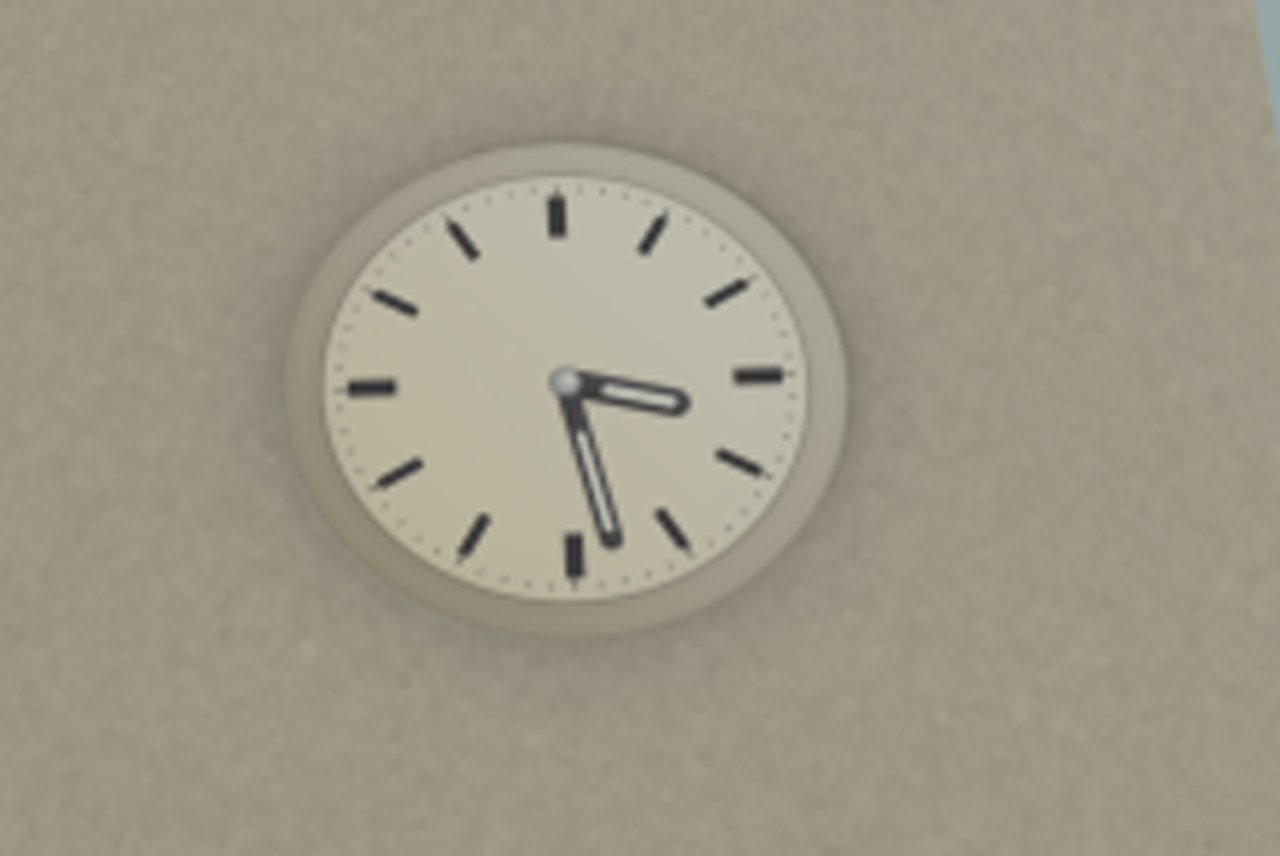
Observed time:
3:28
